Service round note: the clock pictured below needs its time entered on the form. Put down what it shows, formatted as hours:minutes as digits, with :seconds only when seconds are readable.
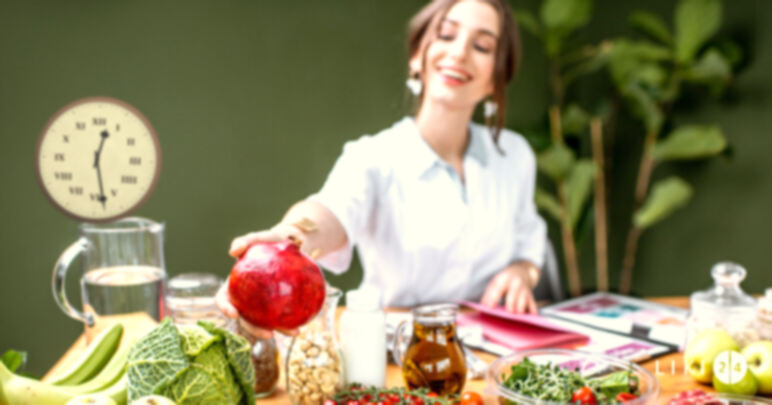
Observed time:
12:28
